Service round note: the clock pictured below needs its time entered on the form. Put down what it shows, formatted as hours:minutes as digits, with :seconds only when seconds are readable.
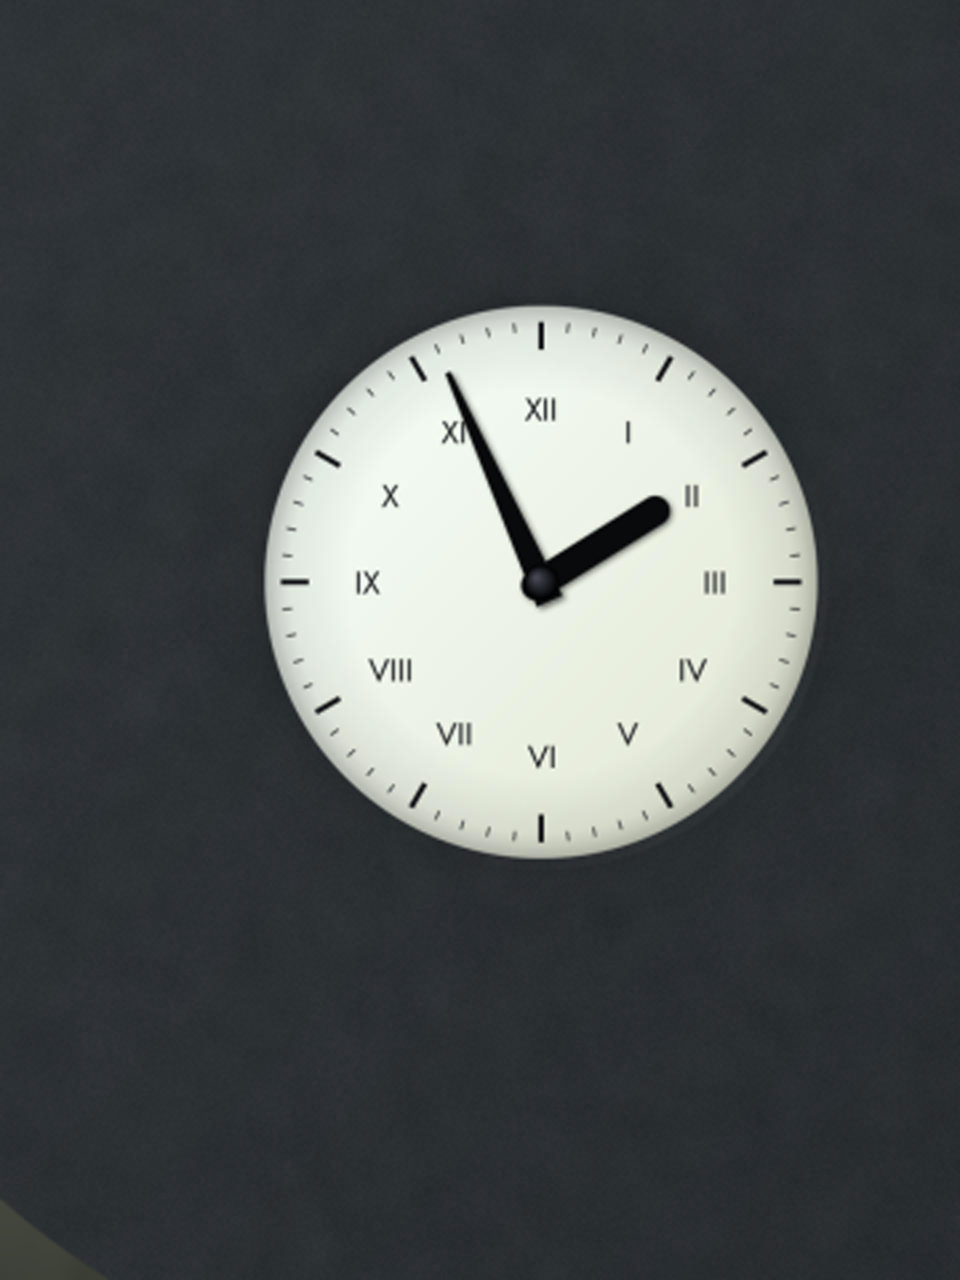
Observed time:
1:56
